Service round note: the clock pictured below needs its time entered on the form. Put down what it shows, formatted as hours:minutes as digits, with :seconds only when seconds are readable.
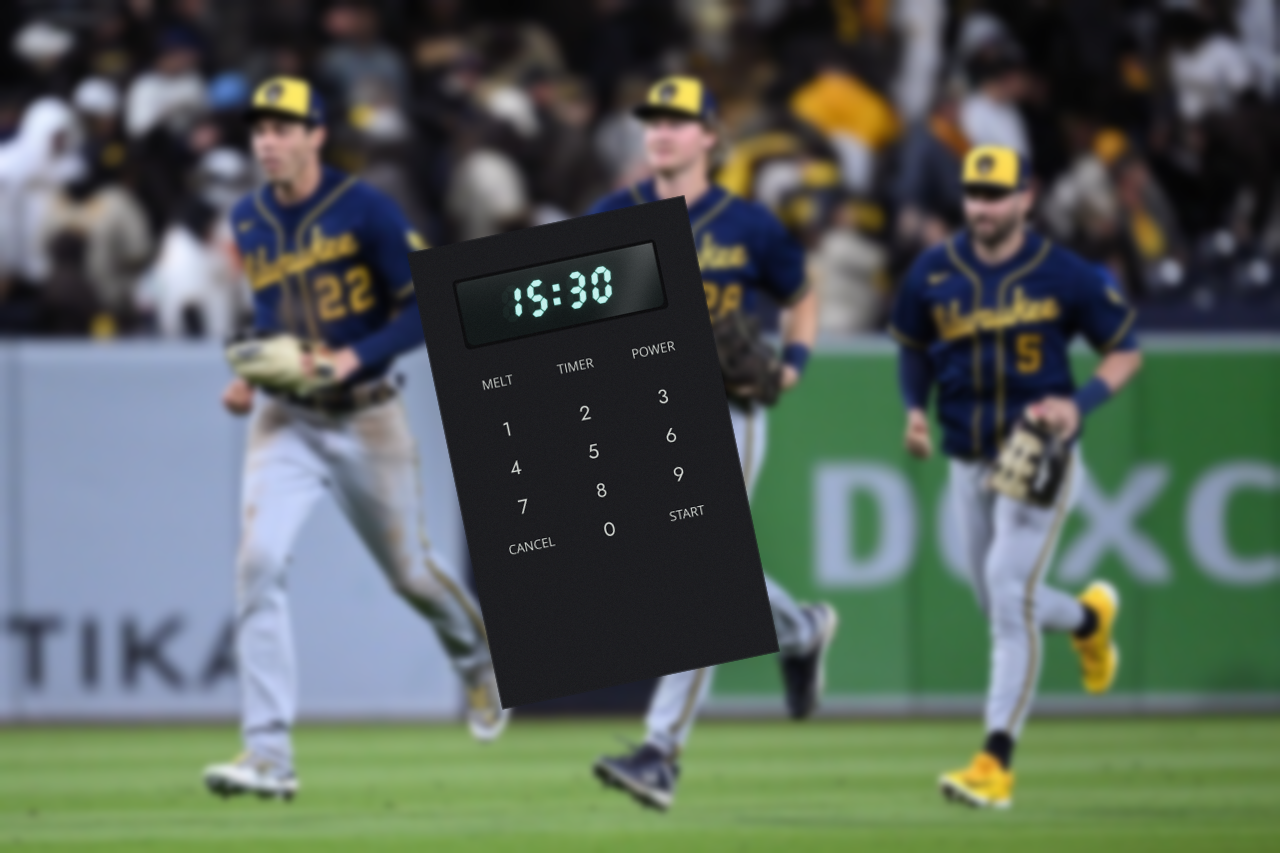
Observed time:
15:30
